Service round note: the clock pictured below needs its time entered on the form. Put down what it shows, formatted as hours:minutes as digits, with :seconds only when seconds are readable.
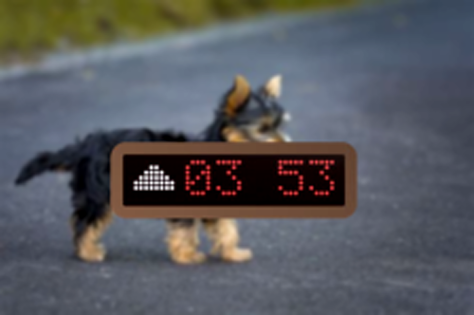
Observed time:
3:53
